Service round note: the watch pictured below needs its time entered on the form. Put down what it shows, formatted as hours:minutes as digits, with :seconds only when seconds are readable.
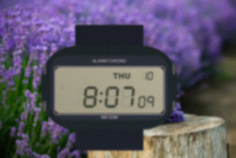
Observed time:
8:07:09
